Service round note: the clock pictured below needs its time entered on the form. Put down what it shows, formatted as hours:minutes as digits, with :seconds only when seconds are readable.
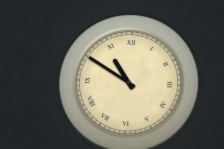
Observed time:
10:50
